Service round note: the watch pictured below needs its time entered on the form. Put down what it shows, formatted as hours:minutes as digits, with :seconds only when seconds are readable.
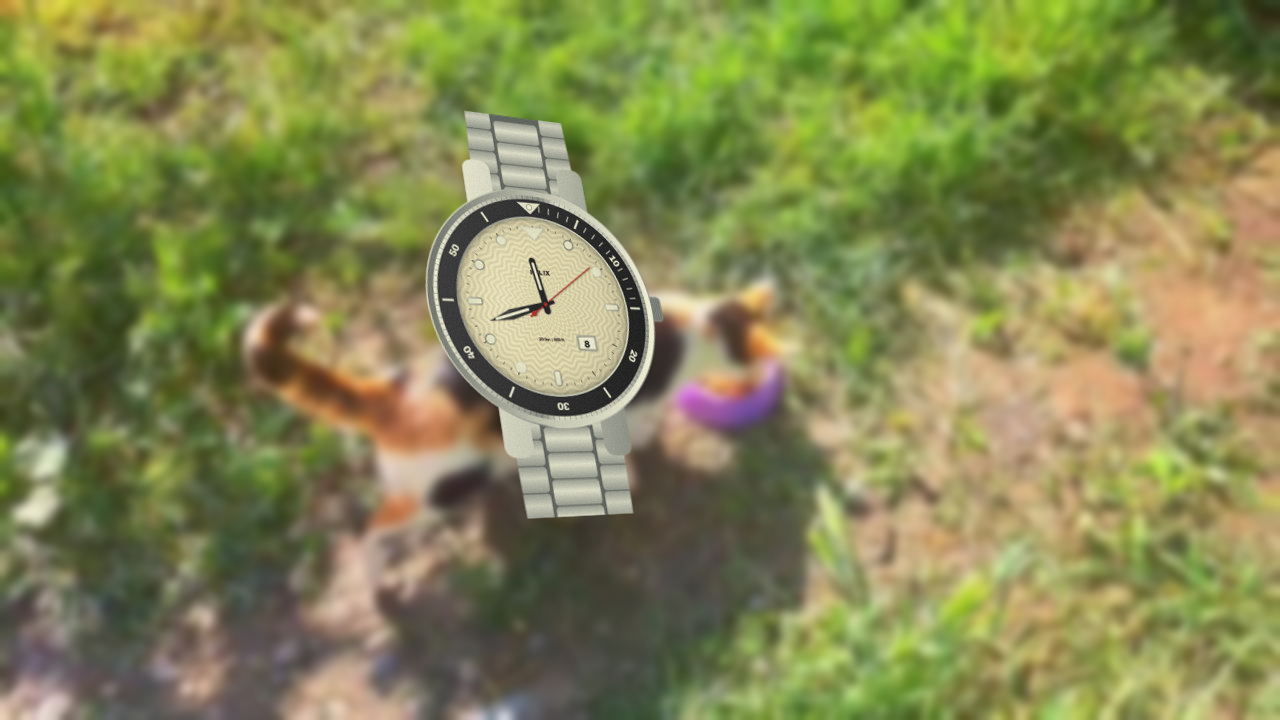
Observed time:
11:42:09
